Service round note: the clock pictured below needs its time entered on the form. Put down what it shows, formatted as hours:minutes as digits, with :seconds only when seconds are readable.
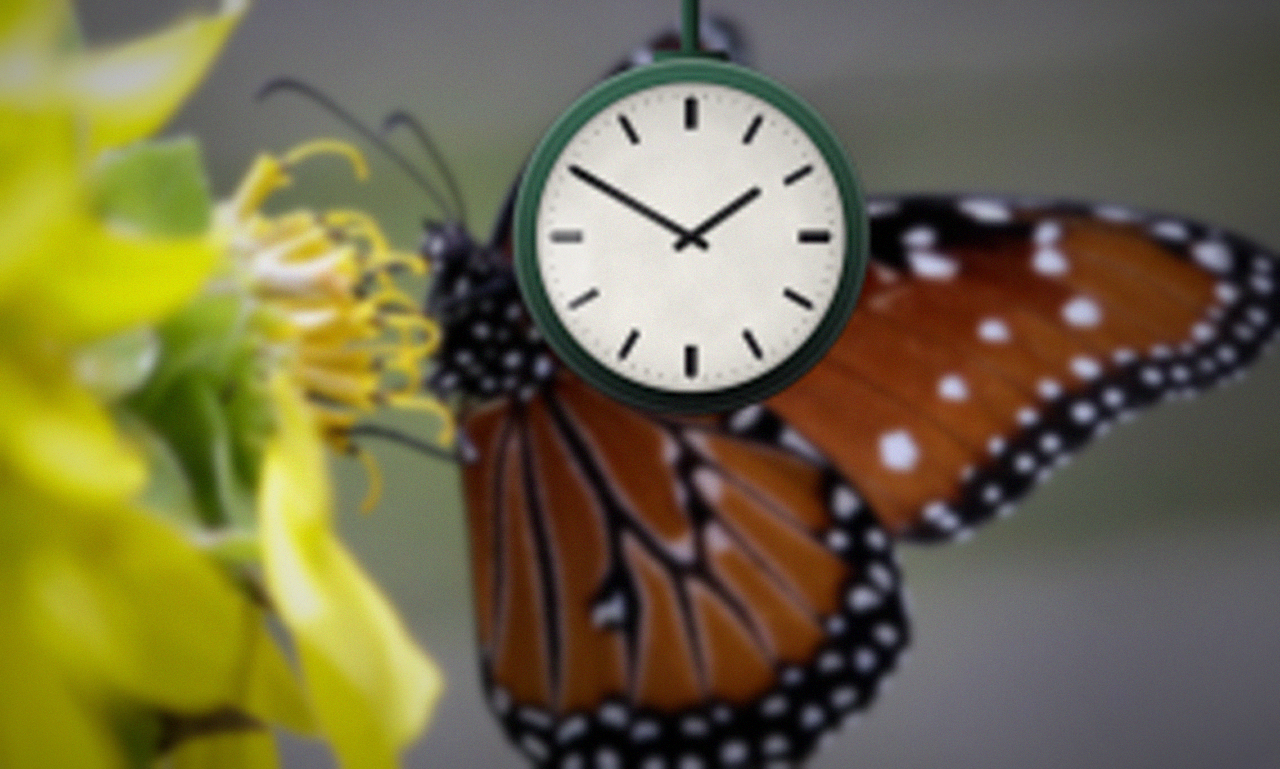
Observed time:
1:50
